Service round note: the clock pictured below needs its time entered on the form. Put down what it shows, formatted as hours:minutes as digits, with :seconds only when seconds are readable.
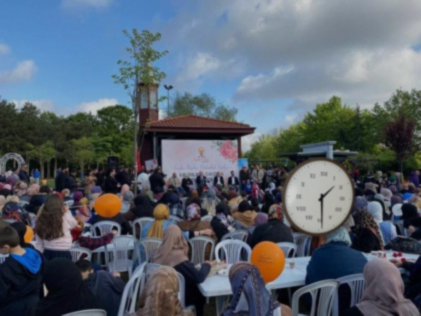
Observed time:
1:29
